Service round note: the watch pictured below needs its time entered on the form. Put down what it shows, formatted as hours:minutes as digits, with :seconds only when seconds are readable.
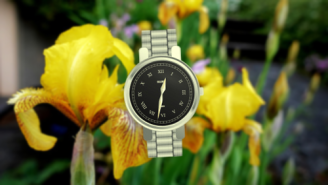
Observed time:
12:32
